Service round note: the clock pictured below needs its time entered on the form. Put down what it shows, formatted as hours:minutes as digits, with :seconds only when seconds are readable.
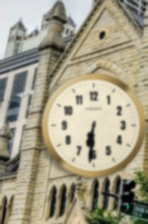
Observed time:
6:31
